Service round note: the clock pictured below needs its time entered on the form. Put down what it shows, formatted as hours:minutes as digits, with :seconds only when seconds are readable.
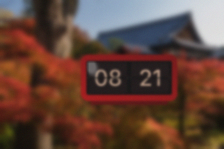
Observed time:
8:21
